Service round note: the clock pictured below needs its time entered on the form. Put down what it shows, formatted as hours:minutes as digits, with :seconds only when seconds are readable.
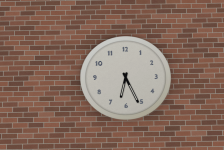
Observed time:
6:26
